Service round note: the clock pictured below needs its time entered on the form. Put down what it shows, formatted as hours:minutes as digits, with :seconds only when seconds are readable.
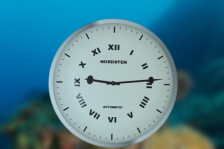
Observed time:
9:14
